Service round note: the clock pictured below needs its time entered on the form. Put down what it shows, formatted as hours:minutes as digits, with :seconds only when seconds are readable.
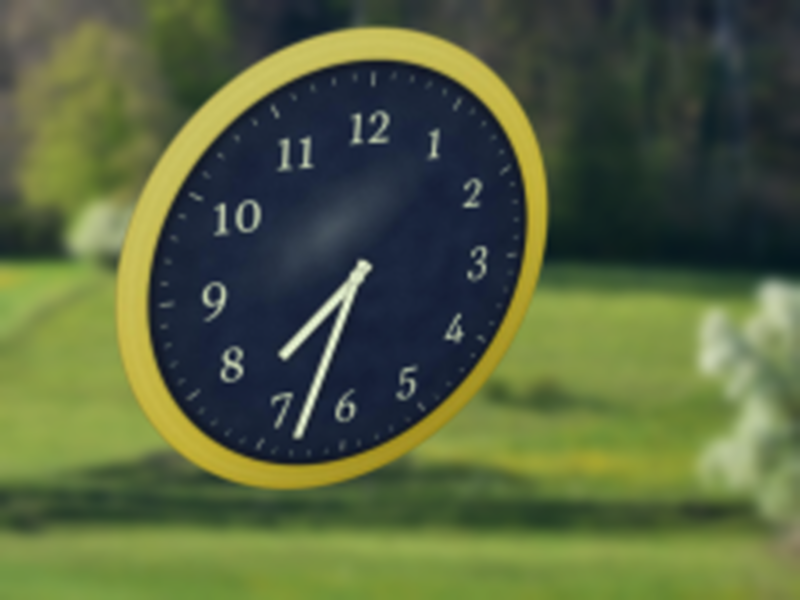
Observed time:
7:33
